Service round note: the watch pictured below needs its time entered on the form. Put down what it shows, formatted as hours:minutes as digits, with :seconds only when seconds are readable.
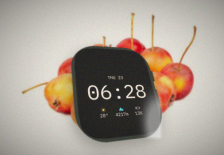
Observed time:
6:28
